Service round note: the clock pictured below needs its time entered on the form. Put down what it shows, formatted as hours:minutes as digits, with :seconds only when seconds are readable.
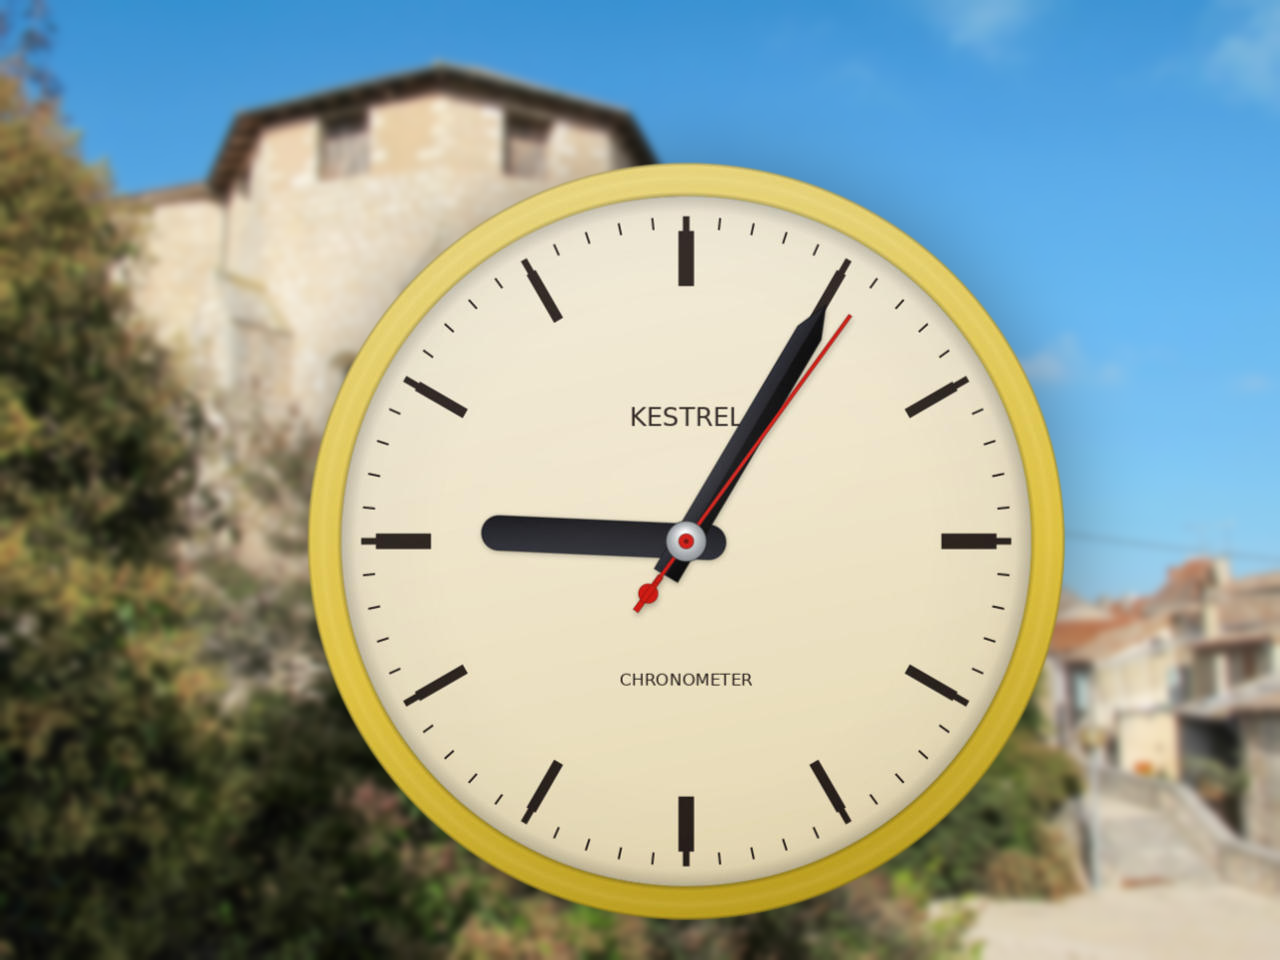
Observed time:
9:05:06
